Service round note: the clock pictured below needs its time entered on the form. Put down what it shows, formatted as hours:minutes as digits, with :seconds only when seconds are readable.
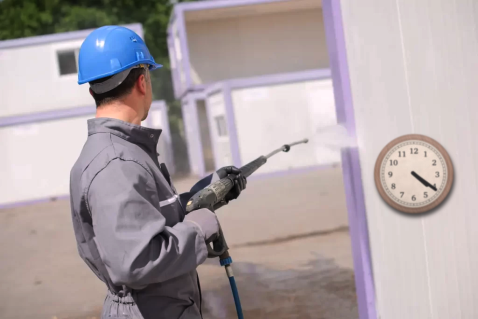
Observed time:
4:21
